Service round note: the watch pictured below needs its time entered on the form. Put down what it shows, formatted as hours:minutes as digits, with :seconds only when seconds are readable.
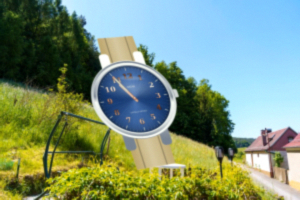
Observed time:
10:55
